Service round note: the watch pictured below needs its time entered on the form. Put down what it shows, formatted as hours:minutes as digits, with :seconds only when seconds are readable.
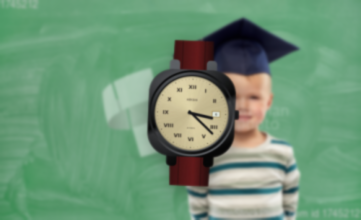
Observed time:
3:22
